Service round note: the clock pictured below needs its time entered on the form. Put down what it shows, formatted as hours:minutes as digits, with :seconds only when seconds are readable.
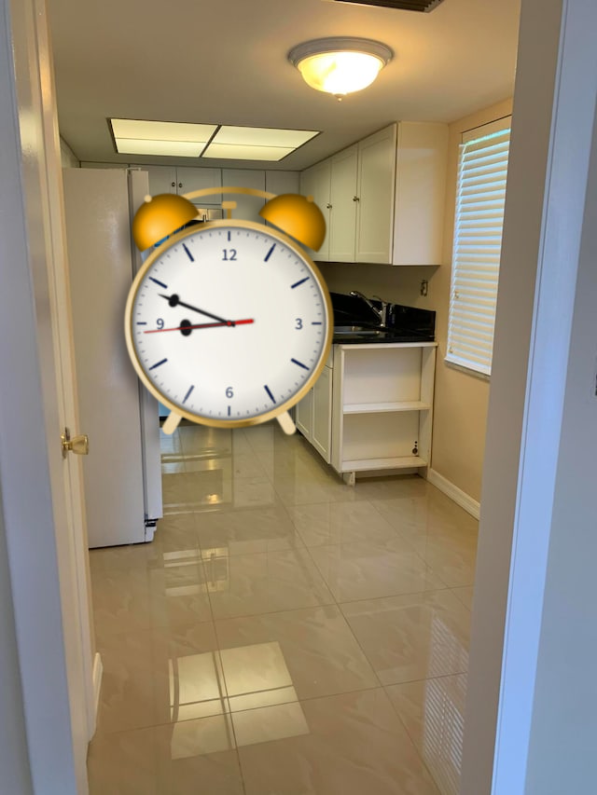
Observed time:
8:48:44
